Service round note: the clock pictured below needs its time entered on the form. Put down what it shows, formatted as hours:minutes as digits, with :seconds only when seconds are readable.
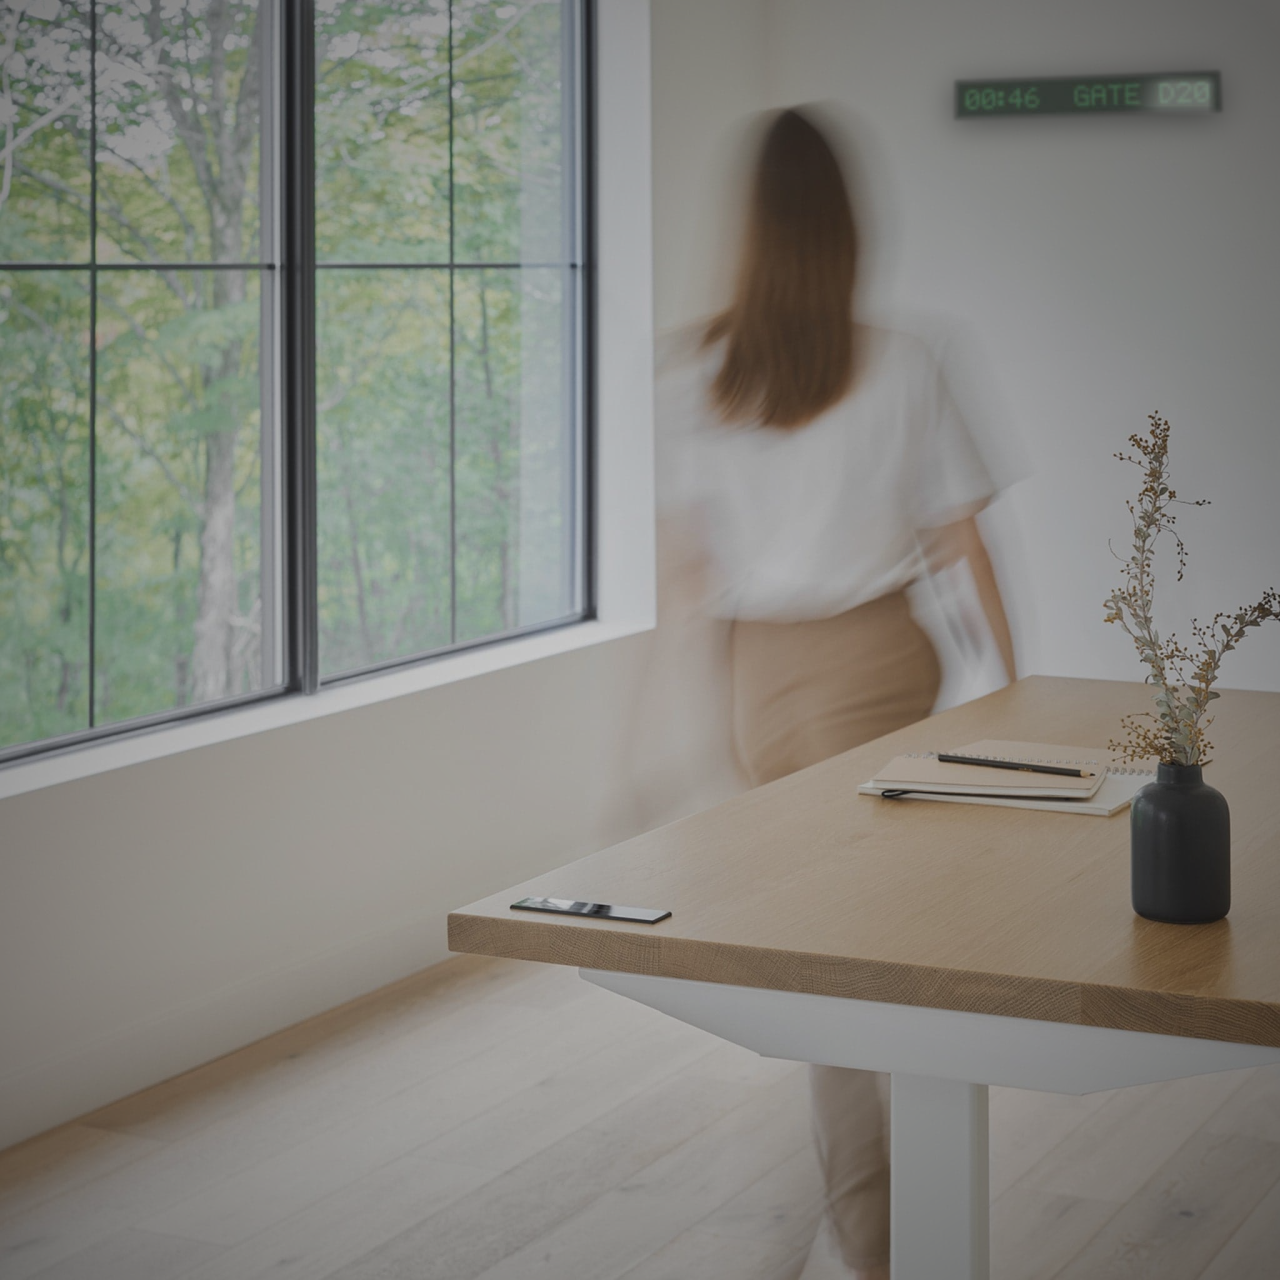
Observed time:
0:46
